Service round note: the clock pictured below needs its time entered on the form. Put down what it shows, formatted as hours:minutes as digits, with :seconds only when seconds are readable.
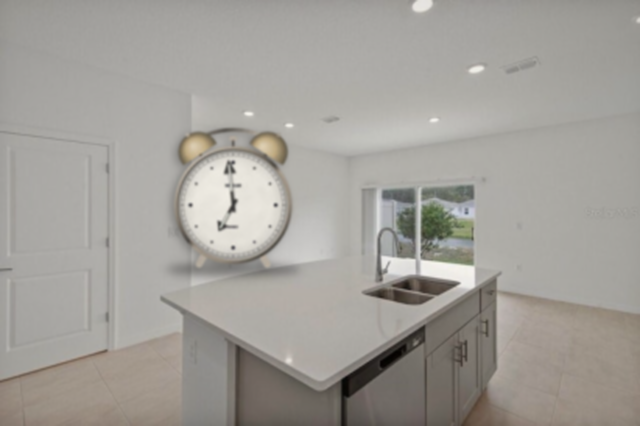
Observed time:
6:59
